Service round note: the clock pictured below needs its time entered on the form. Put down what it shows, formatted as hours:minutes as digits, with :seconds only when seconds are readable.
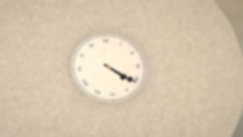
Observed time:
4:21
